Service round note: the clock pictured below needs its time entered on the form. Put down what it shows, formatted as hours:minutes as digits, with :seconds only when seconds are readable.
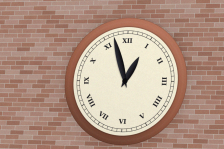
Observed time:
12:57
